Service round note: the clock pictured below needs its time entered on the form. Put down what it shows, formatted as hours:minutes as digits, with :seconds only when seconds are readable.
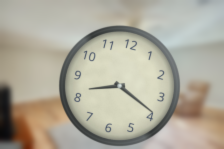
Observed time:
8:19
